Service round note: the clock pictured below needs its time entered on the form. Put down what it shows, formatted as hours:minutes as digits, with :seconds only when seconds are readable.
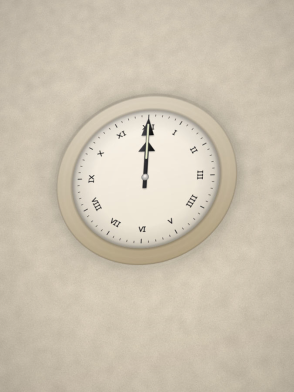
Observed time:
12:00
